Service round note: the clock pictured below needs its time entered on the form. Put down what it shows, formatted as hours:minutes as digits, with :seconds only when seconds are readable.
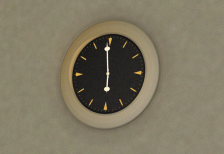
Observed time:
5:59
